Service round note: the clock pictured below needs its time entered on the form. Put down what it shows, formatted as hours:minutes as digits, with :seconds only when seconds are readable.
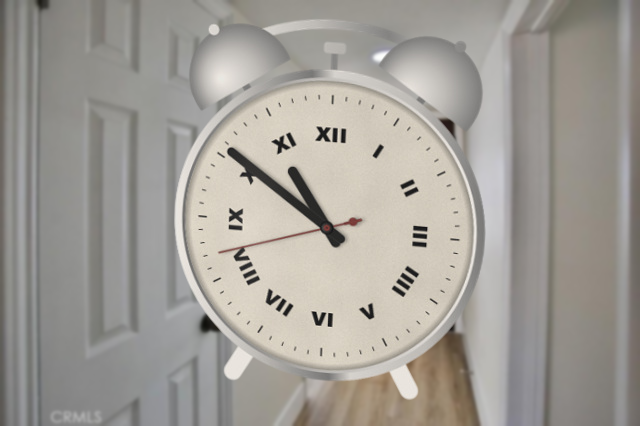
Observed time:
10:50:42
